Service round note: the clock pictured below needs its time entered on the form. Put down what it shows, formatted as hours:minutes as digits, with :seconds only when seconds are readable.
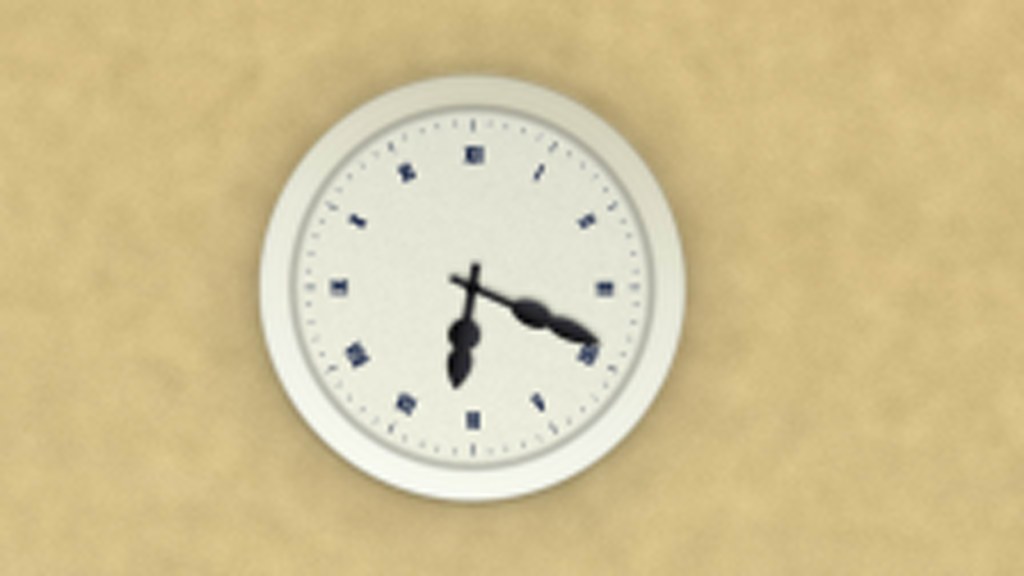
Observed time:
6:19
